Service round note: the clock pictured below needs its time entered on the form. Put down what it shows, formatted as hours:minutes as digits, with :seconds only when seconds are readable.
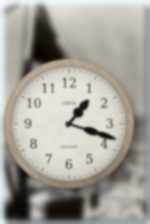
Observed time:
1:18
